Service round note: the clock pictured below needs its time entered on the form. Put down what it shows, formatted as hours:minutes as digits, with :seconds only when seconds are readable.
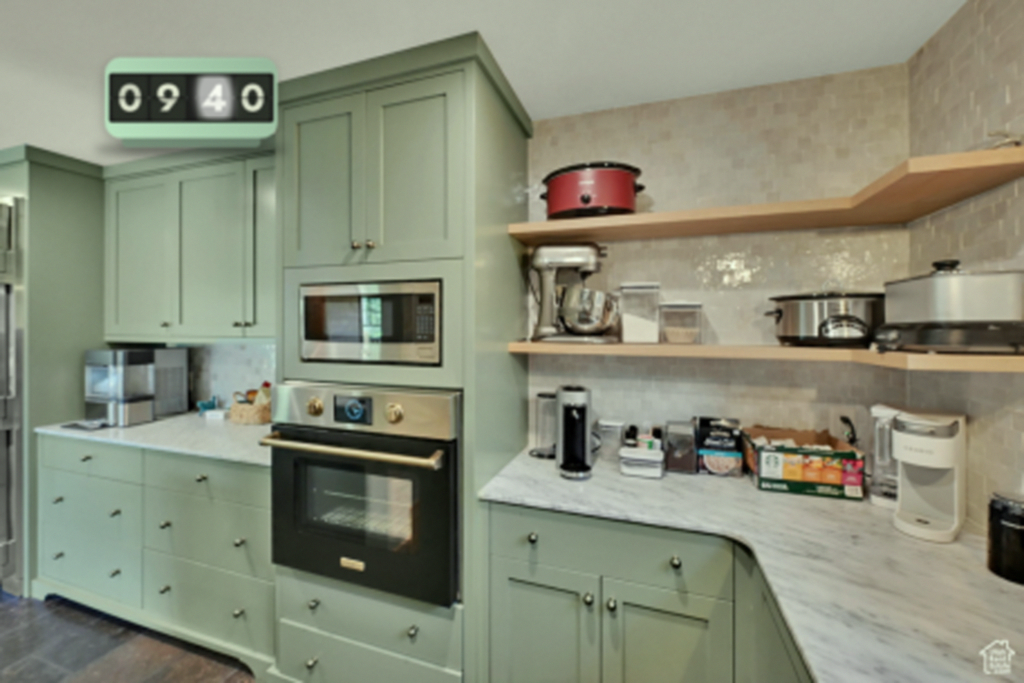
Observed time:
9:40
